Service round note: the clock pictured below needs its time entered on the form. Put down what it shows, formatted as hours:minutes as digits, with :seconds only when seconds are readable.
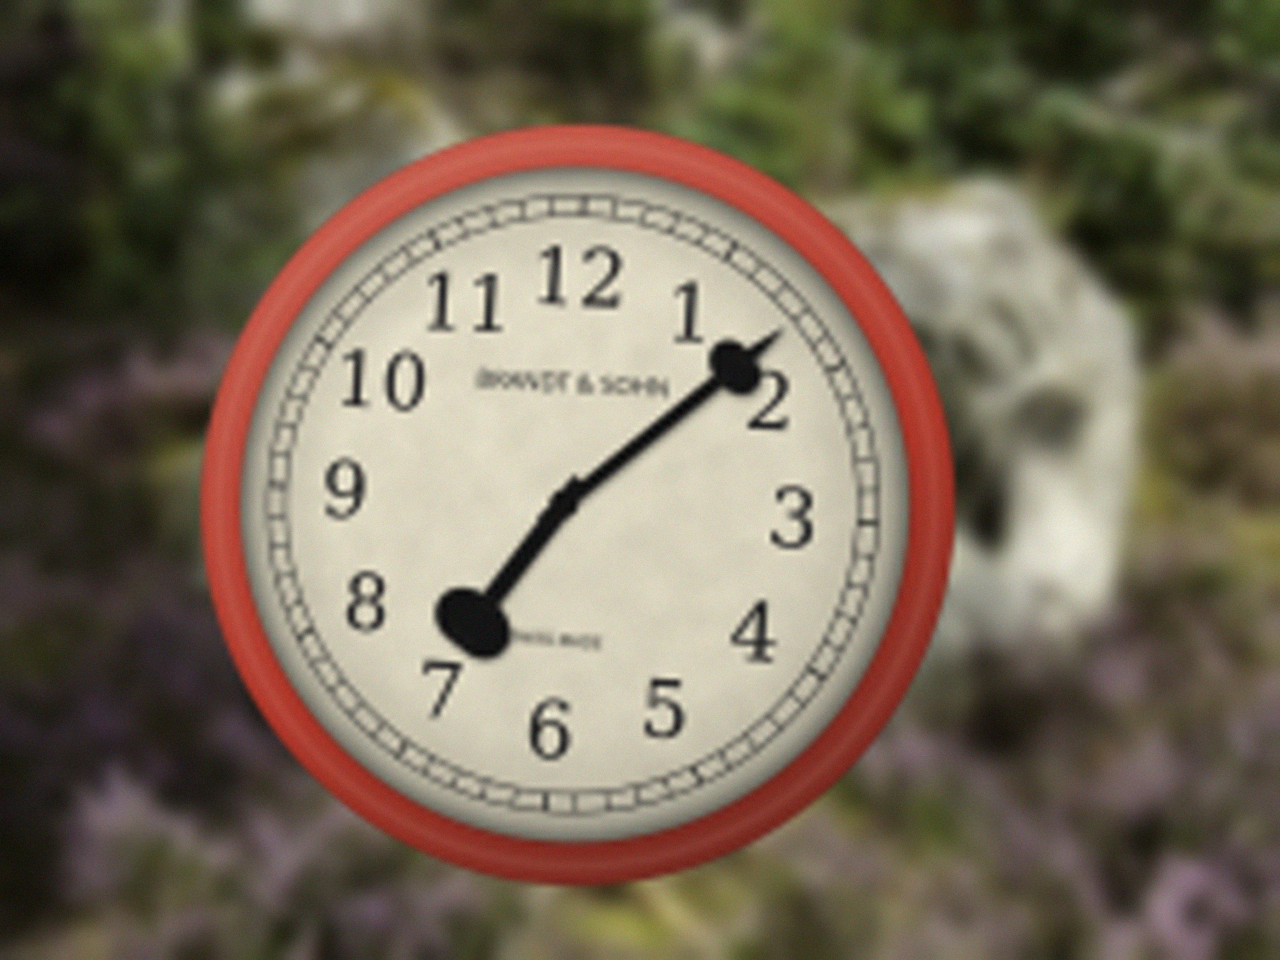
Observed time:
7:08
